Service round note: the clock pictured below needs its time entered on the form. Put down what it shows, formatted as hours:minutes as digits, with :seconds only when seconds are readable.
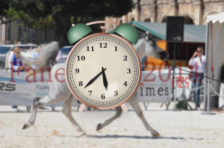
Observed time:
5:38
